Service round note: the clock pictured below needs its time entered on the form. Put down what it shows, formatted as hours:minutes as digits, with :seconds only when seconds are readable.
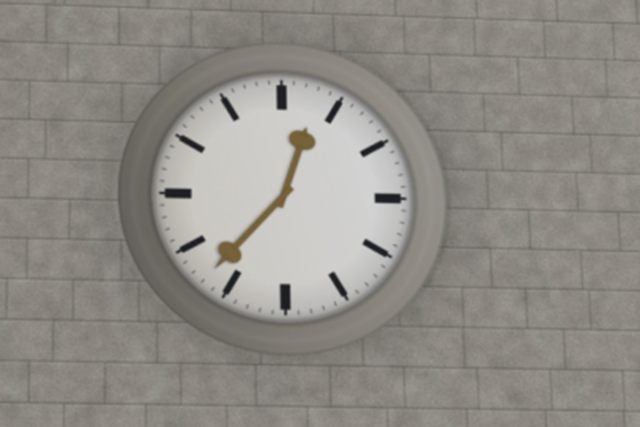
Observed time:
12:37
